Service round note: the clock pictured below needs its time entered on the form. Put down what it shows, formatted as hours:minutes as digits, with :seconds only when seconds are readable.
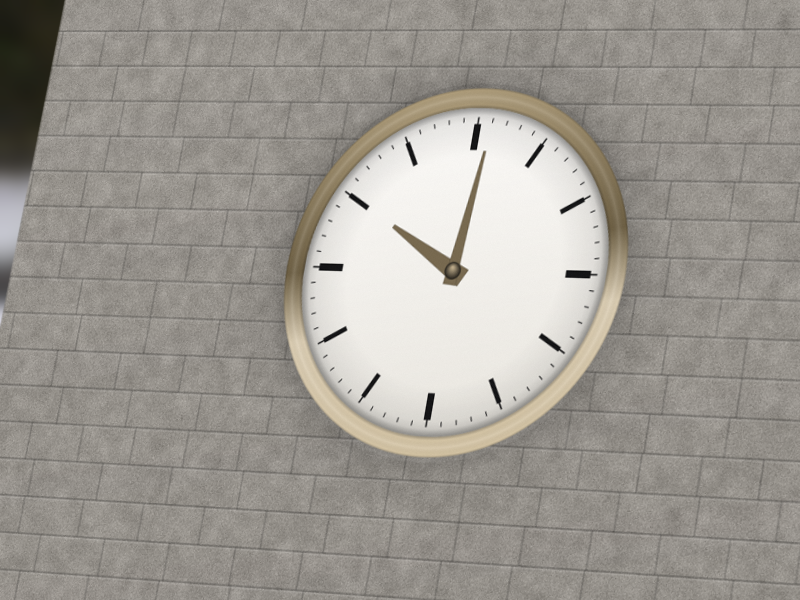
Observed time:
10:01
